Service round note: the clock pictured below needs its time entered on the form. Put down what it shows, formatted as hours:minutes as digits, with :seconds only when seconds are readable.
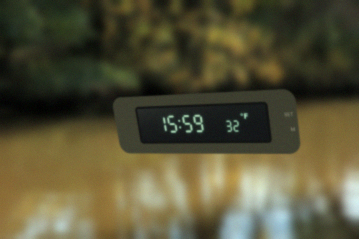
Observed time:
15:59
